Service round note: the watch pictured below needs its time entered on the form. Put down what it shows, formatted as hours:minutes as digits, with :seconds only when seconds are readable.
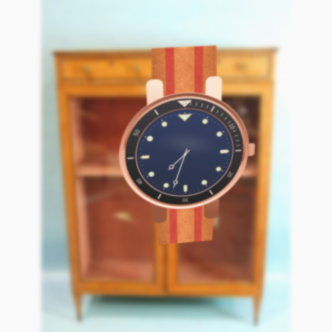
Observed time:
7:33
